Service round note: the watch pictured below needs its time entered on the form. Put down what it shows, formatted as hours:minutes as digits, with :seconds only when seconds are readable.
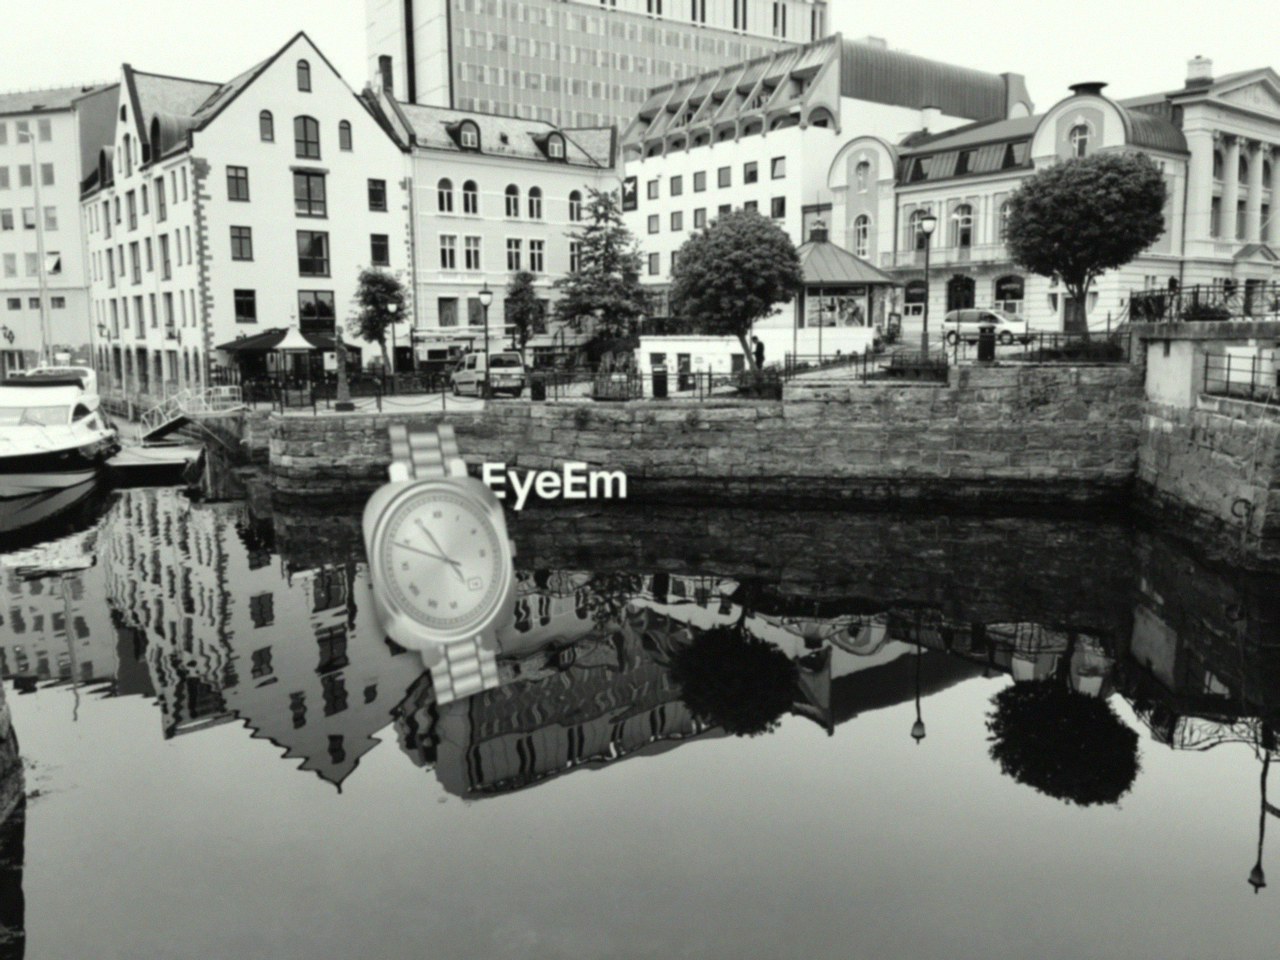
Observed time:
4:54:49
